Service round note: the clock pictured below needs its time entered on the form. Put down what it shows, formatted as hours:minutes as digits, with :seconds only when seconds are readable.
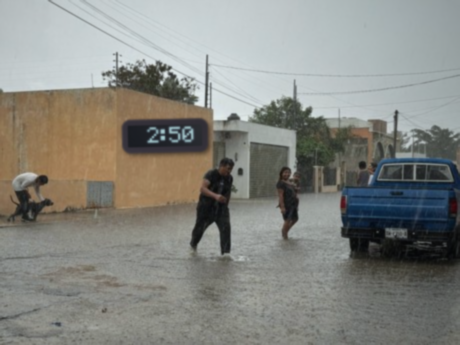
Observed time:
2:50
